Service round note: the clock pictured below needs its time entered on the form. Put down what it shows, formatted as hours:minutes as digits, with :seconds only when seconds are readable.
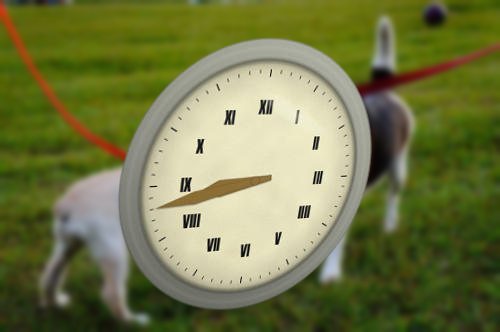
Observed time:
8:43
